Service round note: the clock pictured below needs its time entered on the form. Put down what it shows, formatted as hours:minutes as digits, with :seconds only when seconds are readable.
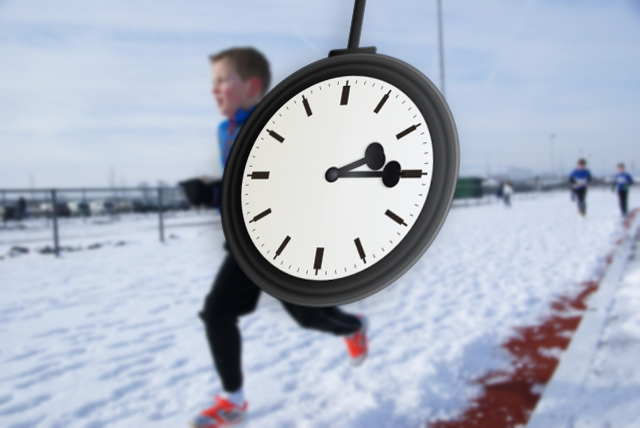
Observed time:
2:15
